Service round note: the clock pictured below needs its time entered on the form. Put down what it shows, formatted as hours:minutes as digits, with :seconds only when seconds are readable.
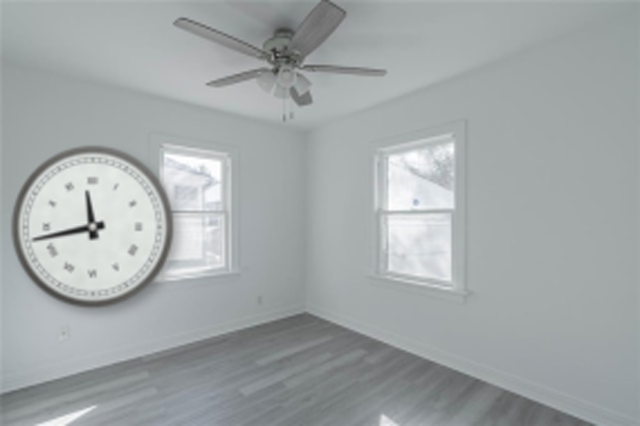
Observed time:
11:43
